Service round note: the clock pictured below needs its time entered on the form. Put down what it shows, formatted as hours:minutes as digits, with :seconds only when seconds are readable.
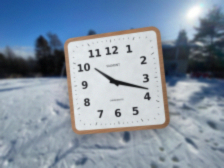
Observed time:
10:18
